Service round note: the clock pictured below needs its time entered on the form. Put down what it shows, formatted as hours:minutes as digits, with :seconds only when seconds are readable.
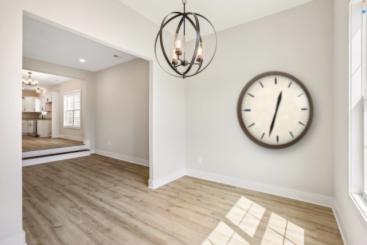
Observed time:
12:33
